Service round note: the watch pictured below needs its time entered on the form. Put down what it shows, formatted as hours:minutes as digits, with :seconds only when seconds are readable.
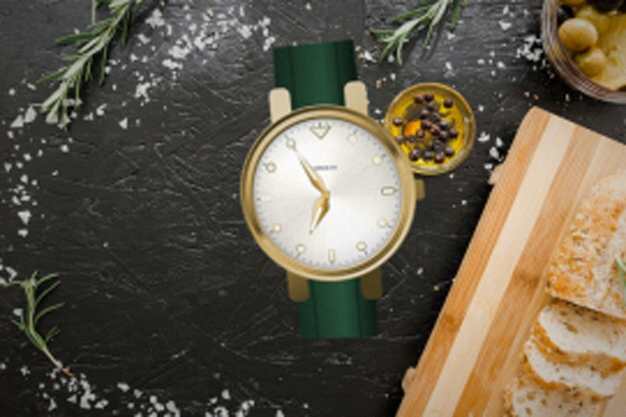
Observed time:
6:55
